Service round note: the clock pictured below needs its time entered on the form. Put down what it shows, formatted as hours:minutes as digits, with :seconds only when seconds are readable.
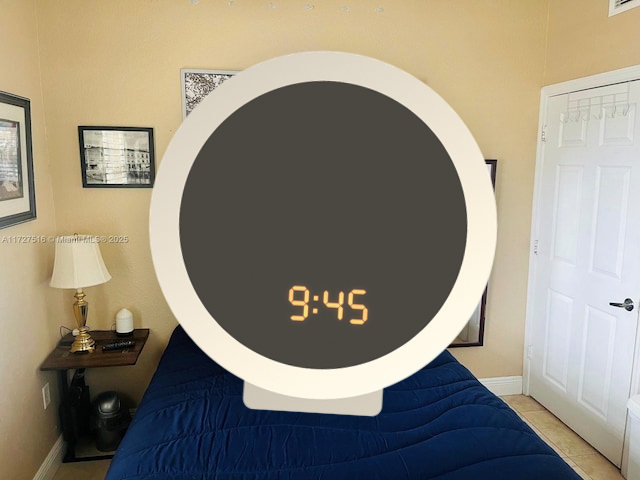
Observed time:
9:45
